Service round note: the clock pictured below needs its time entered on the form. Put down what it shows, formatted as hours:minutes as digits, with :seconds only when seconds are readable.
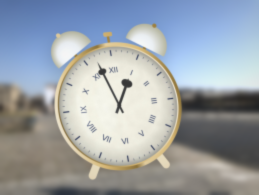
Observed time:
12:57
